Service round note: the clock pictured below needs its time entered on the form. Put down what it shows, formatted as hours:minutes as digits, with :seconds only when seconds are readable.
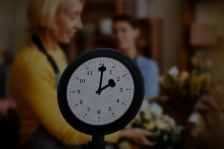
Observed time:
2:01
